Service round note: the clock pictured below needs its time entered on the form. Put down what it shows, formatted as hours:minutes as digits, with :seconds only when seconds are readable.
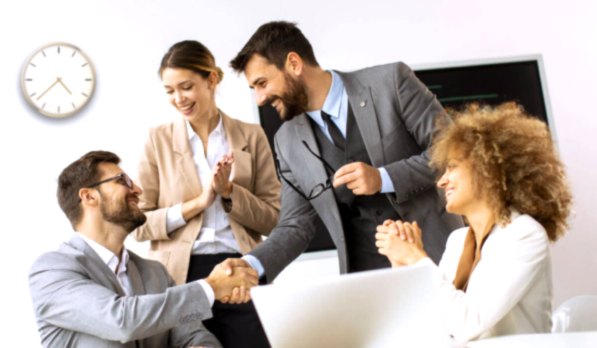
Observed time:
4:38
